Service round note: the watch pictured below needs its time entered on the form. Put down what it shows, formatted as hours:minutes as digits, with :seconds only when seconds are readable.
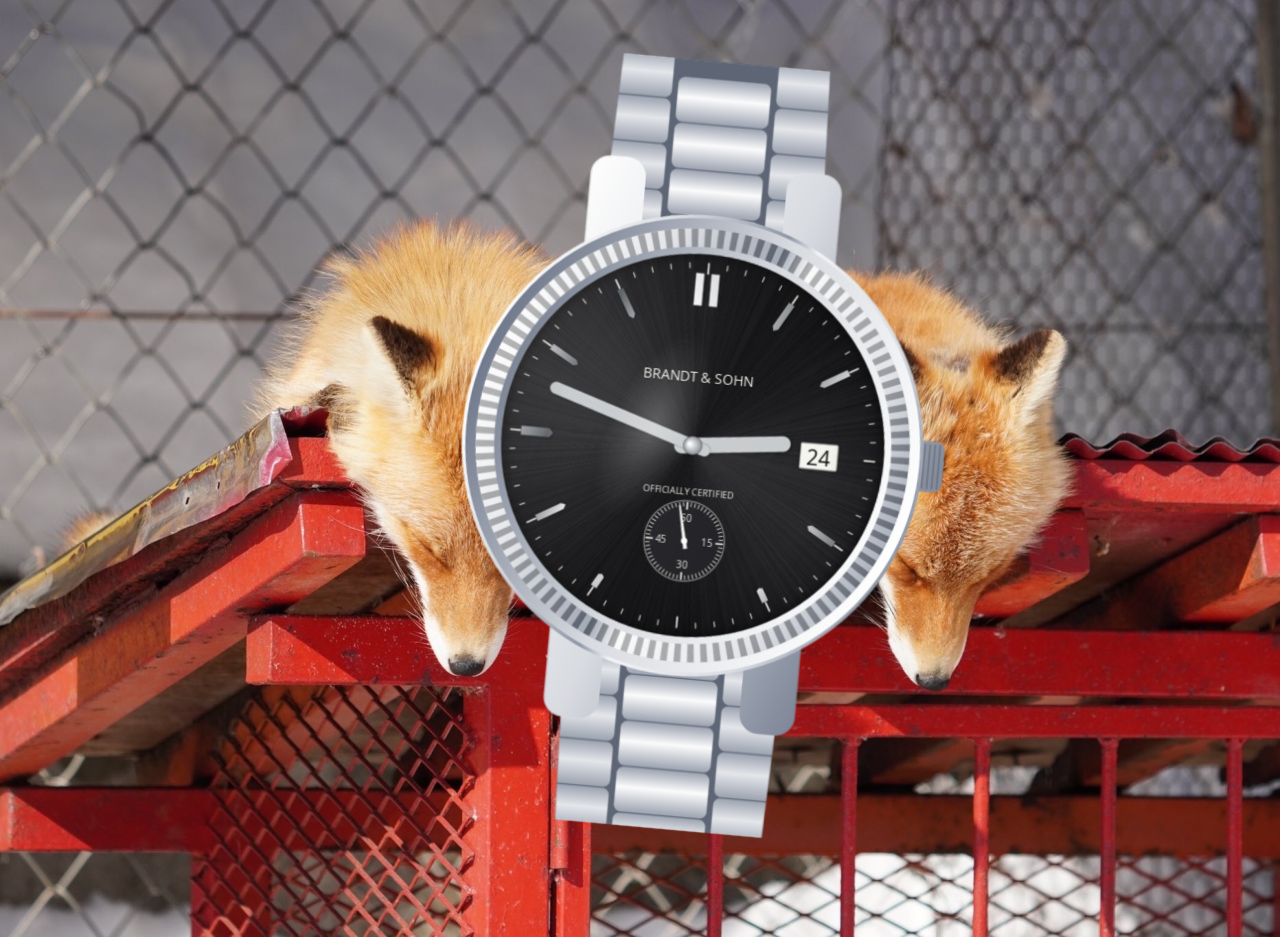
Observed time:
2:47:58
